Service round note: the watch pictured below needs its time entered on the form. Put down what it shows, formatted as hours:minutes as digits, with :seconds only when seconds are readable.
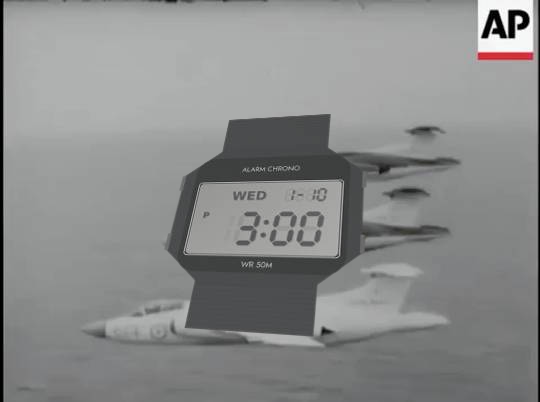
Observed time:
3:00
